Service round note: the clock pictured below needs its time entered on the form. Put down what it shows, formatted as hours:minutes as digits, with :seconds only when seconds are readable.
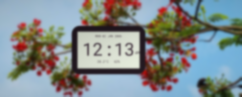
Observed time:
12:13
